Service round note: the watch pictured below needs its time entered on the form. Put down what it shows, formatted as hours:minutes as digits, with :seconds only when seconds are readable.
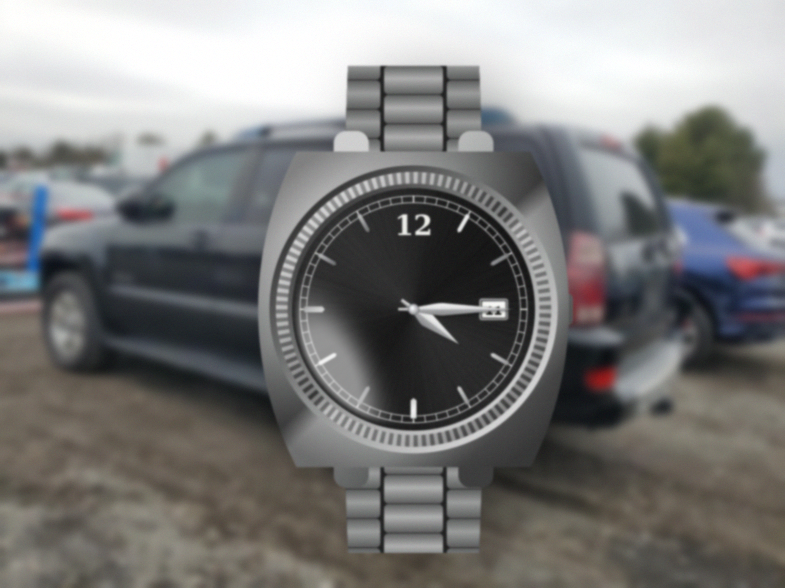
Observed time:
4:15
